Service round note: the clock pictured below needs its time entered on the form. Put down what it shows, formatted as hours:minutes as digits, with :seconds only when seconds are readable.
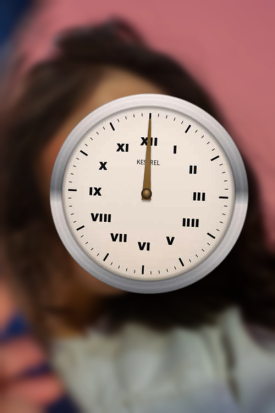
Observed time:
12:00
